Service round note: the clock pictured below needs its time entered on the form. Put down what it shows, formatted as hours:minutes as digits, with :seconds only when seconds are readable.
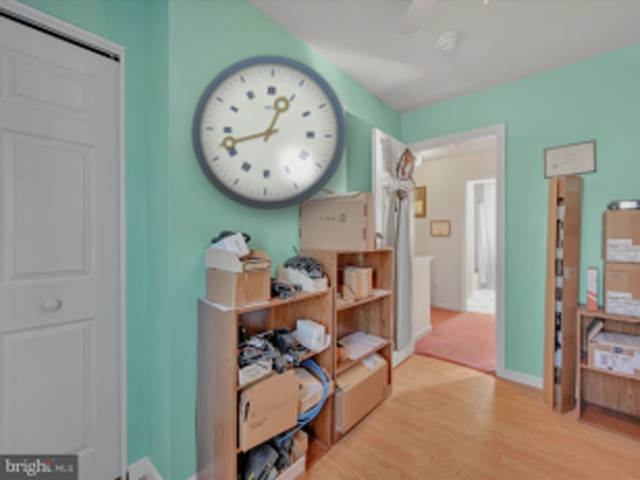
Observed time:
12:42
